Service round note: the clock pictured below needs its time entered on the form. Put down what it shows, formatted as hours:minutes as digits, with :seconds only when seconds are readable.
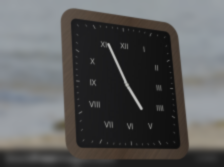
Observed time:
4:56
